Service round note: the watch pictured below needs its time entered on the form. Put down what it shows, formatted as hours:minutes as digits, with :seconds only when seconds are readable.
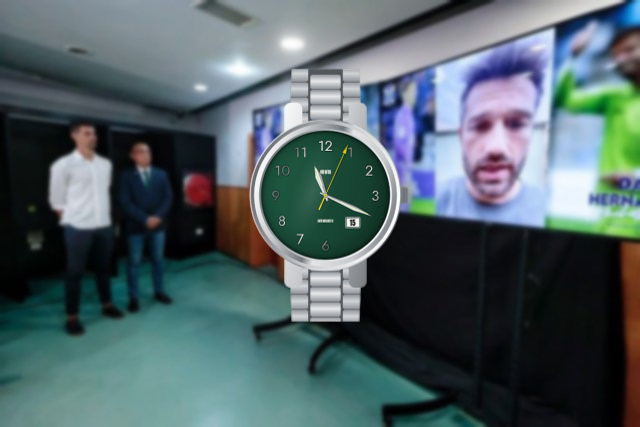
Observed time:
11:19:04
